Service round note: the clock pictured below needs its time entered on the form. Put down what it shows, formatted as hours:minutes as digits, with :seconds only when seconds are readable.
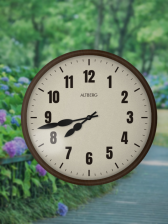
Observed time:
7:43
